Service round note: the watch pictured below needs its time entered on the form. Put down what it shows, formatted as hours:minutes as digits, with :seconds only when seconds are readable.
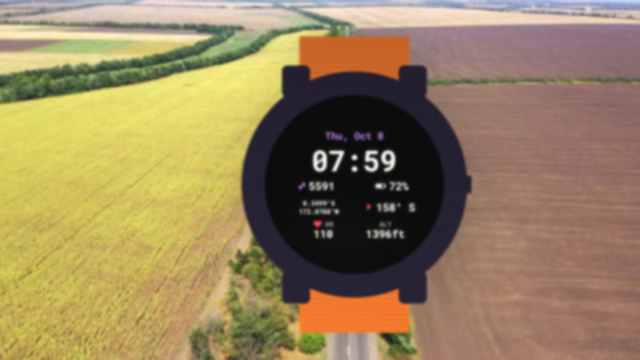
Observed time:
7:59
